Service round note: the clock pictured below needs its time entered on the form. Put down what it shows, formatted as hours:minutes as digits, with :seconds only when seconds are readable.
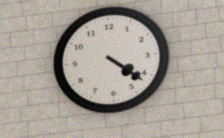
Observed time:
4:22
